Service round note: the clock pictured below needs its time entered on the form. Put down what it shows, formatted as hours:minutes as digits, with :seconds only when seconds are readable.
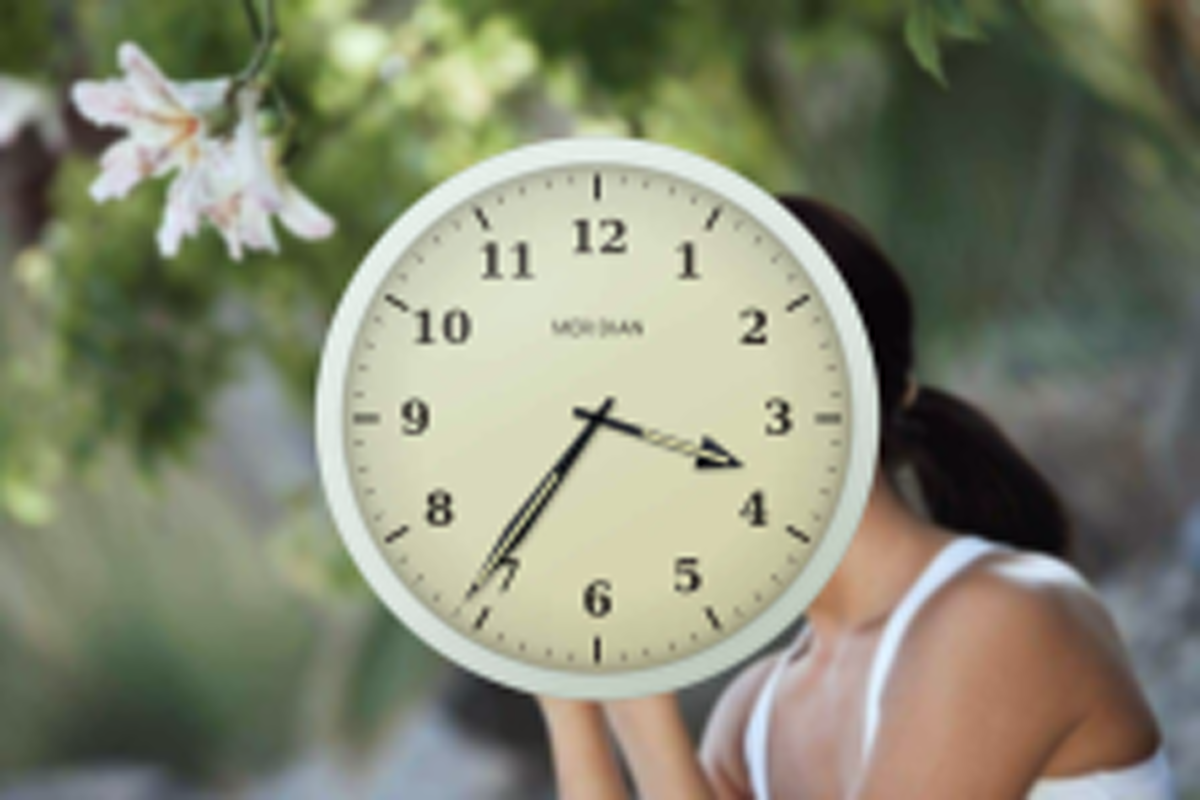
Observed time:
3:36
